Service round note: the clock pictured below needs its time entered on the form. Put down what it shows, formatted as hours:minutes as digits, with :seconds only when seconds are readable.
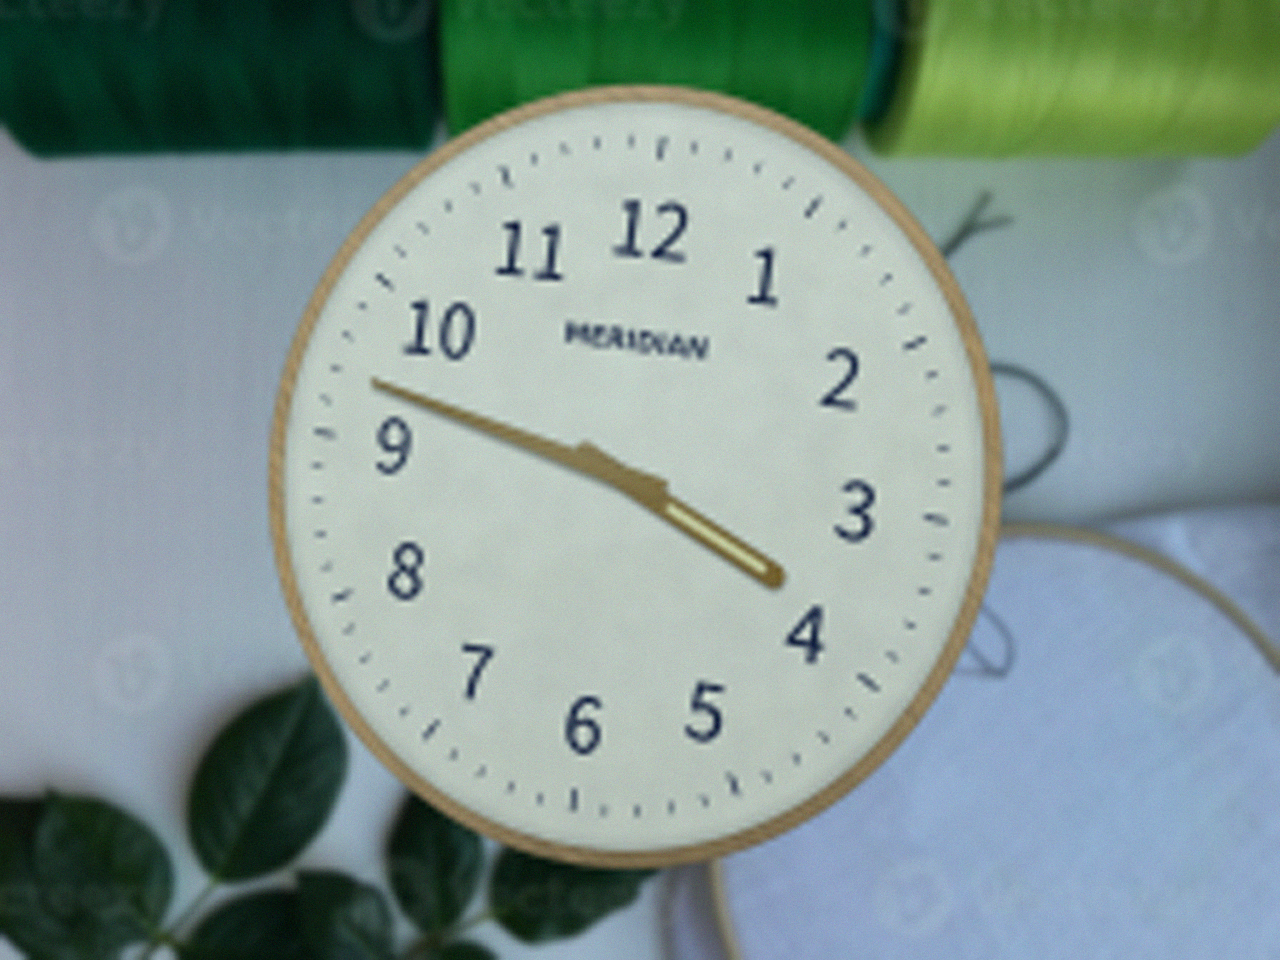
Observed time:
3:47
